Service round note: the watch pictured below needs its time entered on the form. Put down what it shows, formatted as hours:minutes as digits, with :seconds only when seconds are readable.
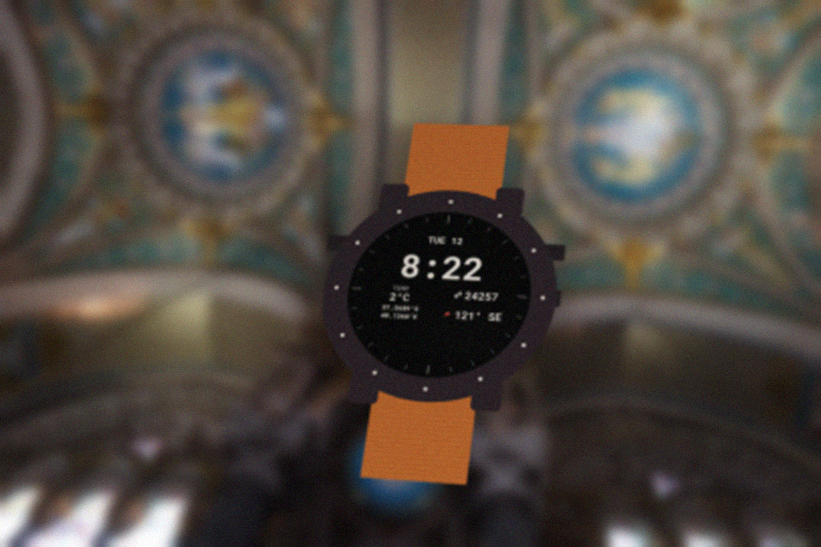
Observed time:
8:22
